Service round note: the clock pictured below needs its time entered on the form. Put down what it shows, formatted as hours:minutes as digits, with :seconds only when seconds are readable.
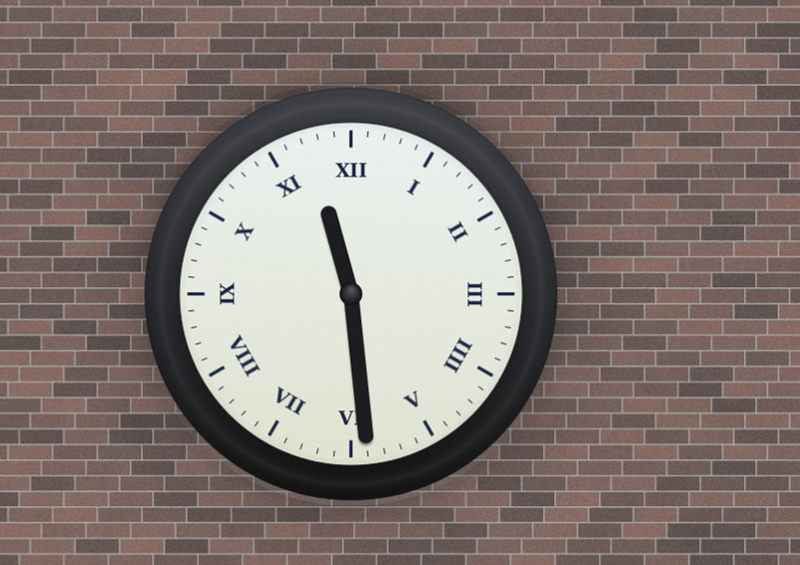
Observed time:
11:29
